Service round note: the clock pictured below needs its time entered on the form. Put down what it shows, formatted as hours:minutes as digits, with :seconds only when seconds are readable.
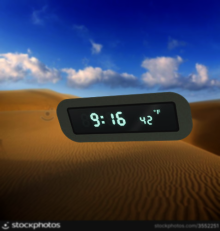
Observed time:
9:16
